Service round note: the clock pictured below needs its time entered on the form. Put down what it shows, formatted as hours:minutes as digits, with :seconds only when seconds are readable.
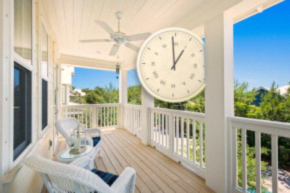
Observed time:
12:59
